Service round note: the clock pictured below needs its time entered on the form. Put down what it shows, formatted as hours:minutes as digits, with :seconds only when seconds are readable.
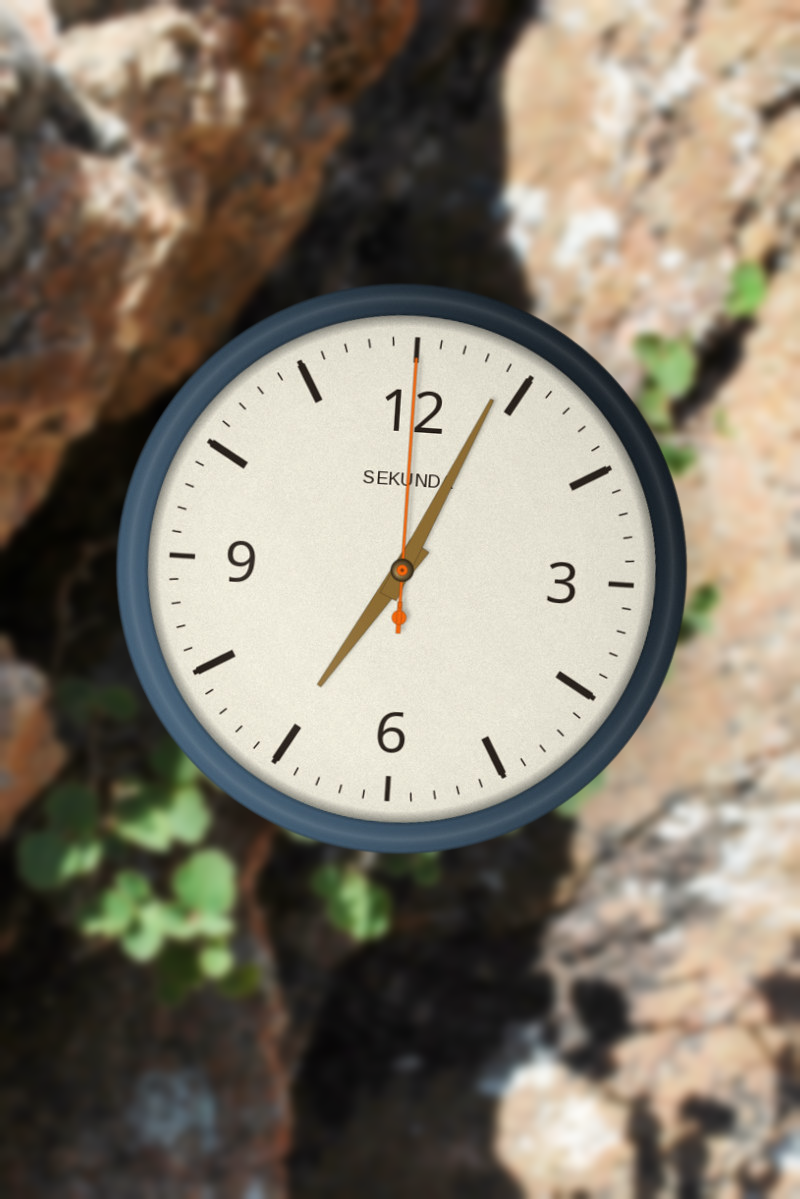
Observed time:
7:04:00
